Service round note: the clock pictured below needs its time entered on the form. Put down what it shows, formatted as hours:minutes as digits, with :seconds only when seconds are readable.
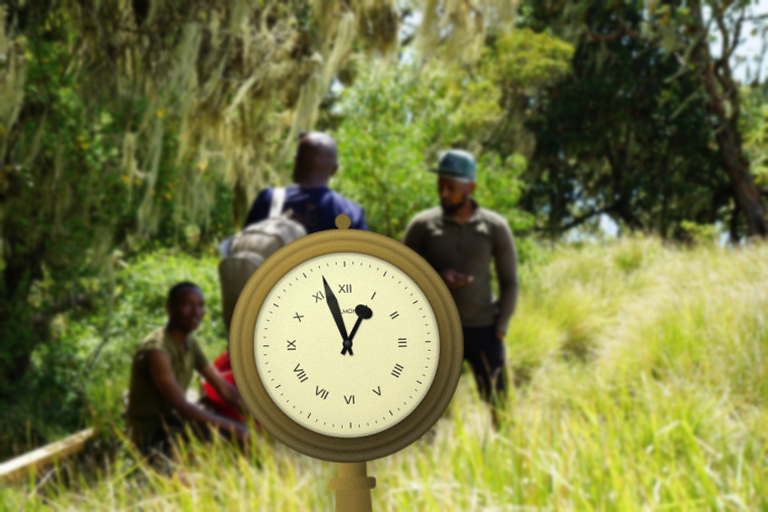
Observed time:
12:57
